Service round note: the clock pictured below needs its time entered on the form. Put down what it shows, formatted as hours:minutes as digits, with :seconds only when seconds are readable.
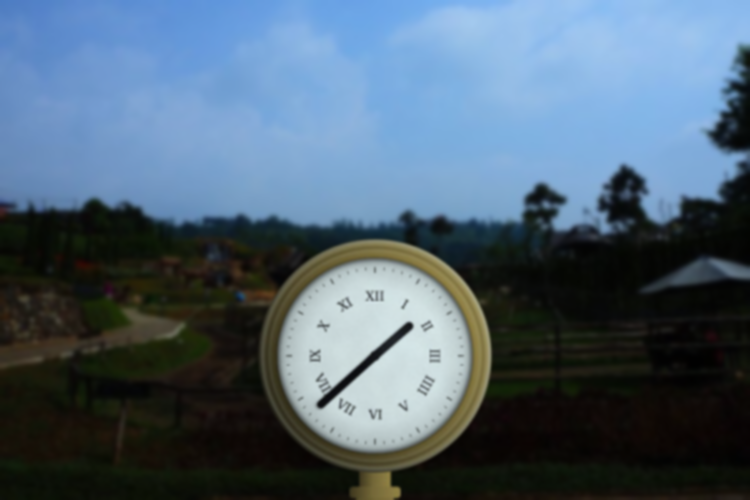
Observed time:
1:38
